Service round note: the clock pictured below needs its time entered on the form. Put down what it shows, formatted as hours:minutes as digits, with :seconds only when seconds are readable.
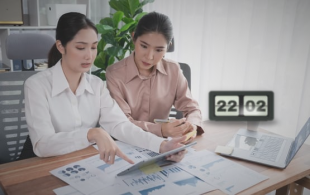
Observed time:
22:02
